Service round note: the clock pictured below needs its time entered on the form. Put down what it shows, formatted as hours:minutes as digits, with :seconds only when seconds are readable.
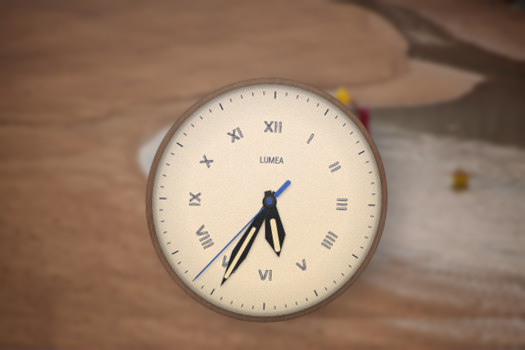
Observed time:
5:34:37
